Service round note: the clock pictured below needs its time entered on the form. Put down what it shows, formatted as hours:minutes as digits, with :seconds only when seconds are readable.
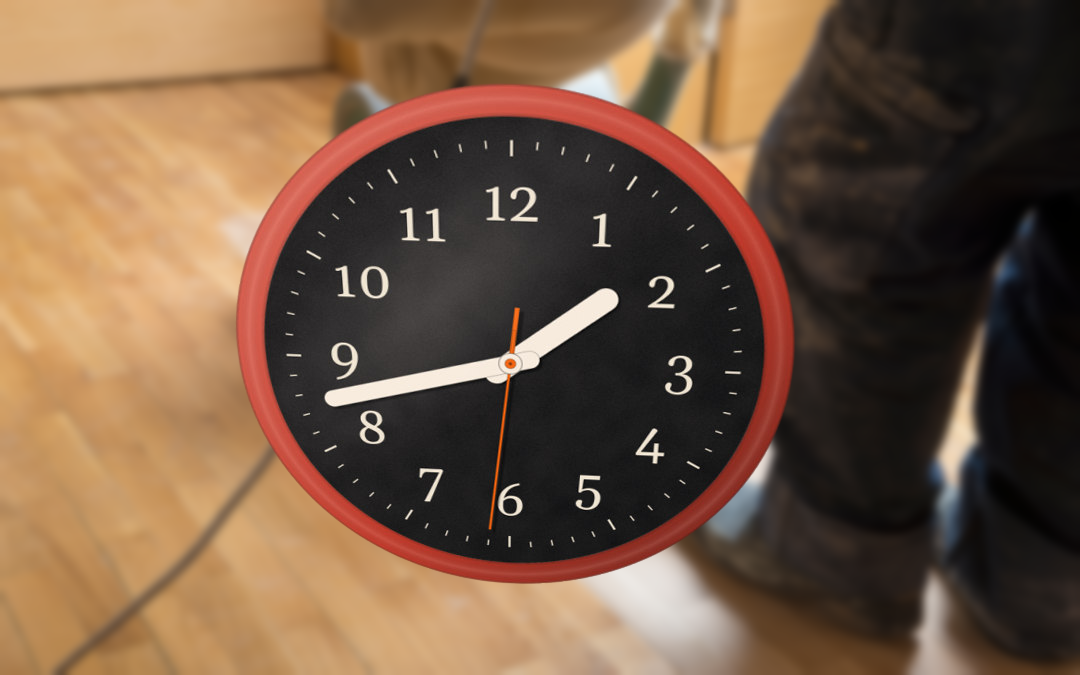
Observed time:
1:42:31
